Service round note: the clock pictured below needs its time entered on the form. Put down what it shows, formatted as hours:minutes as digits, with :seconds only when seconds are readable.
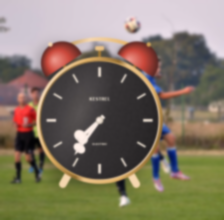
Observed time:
7:36
